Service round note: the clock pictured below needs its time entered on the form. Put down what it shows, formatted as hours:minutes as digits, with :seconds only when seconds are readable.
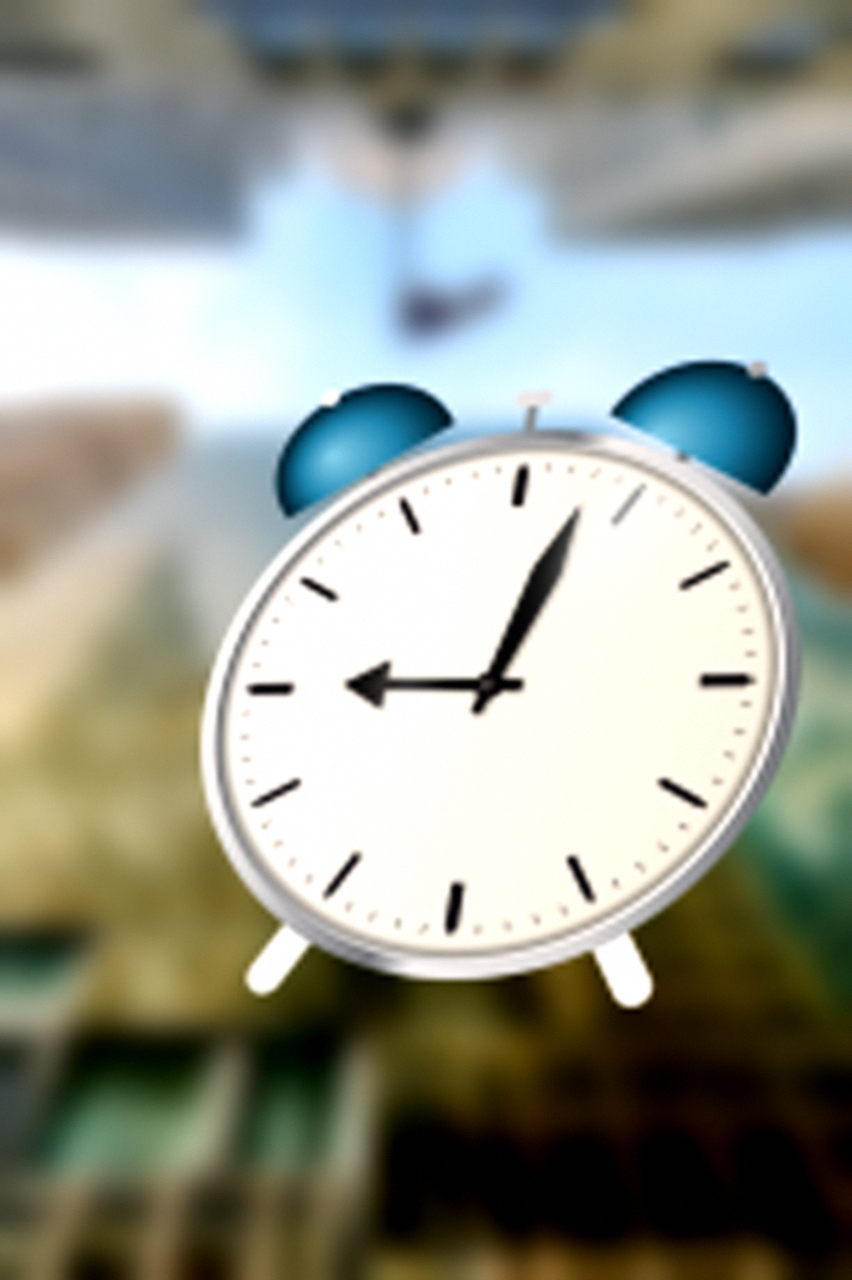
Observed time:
9:03
